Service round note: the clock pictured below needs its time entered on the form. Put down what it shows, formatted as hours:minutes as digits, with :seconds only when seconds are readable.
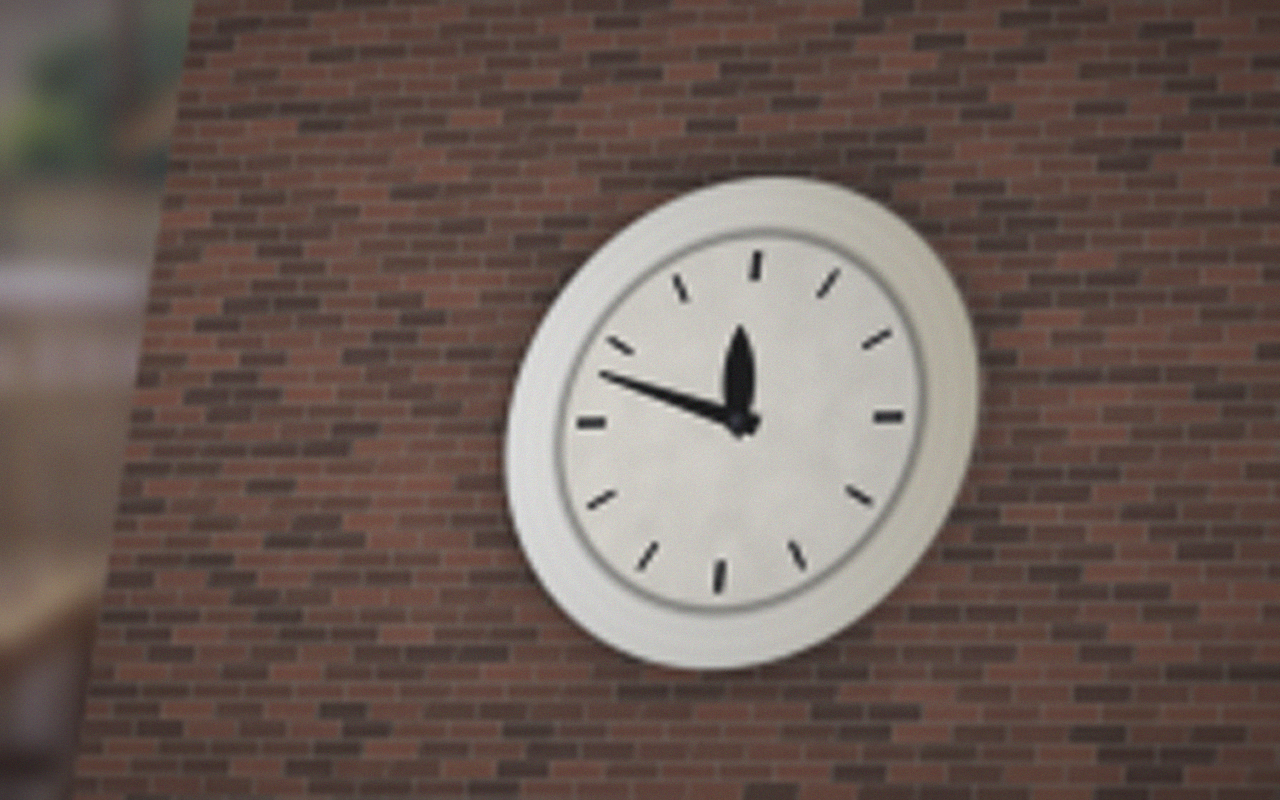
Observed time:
11:48
